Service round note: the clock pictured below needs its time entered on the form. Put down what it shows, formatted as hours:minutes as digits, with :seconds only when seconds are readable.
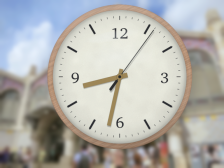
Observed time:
8:32:06
